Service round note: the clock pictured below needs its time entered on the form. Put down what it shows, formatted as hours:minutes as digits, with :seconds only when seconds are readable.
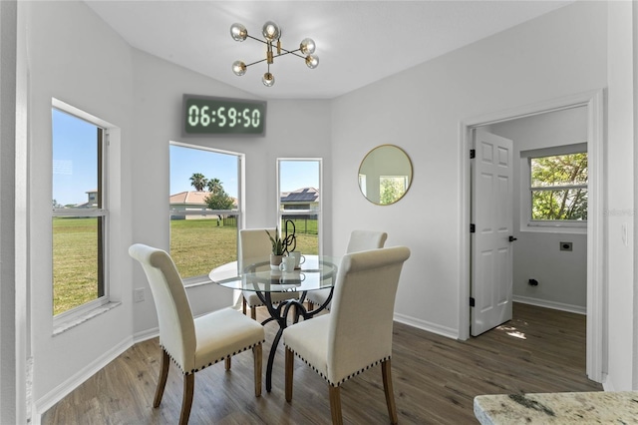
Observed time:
6:59:50
